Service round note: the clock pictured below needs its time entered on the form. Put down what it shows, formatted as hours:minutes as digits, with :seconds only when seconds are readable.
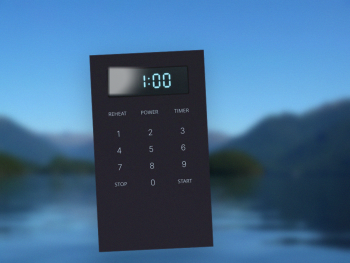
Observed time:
1:00
